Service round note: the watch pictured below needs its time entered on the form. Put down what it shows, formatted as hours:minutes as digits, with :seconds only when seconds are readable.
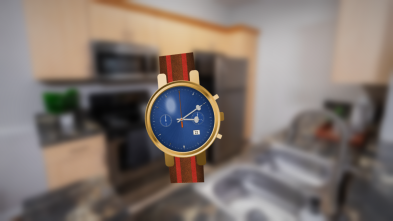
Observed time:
3:10
